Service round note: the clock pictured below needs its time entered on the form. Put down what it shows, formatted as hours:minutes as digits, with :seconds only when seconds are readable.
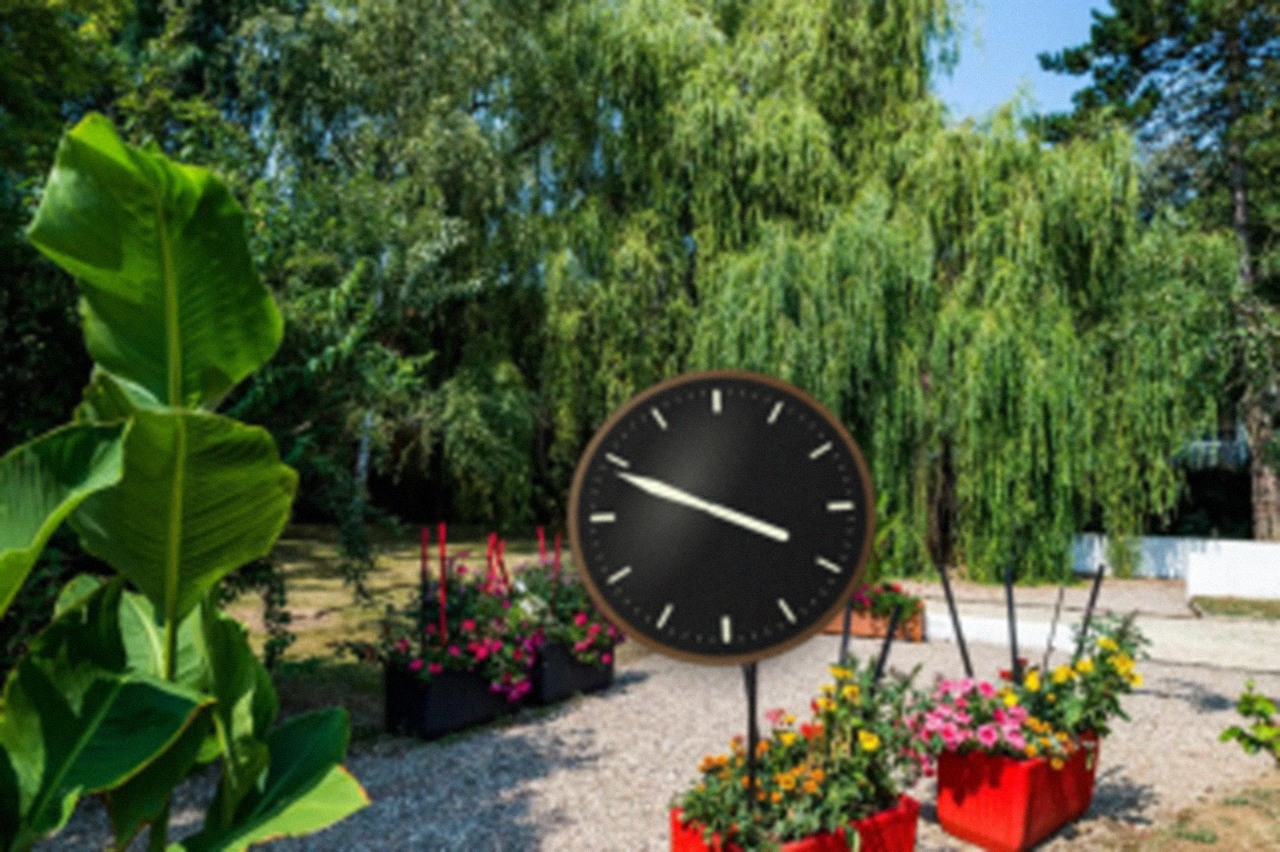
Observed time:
3:49
